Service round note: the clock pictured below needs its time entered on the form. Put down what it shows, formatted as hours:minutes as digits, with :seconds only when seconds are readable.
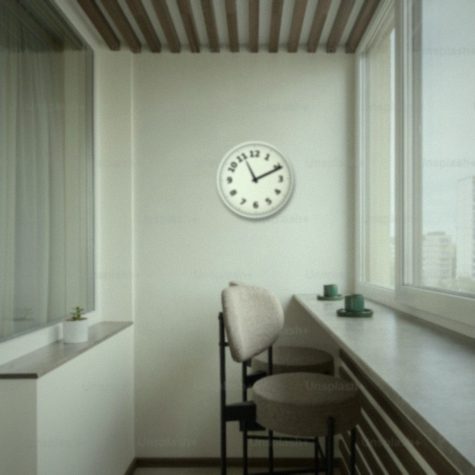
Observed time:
11:11
